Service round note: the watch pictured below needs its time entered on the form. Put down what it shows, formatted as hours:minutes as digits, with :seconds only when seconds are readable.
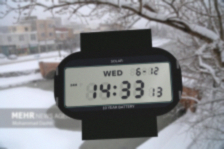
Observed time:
14:33:13
